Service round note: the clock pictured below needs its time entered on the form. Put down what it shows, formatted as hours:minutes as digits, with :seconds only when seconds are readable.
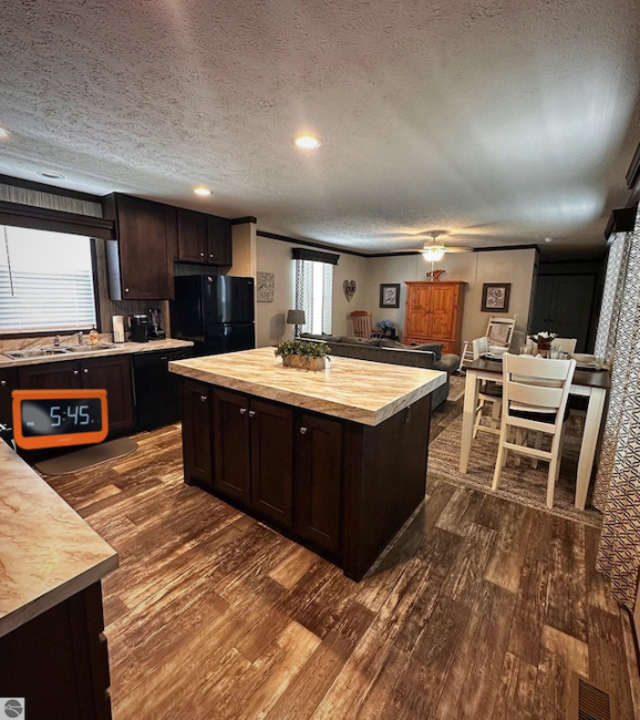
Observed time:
5:45
